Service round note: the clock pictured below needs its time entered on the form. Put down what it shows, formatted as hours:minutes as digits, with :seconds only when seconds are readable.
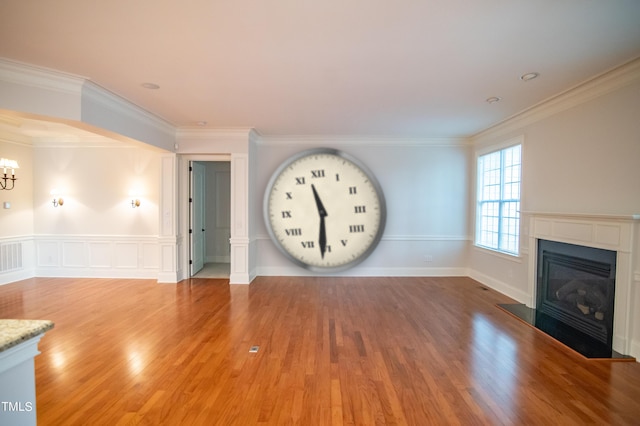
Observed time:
11:31
